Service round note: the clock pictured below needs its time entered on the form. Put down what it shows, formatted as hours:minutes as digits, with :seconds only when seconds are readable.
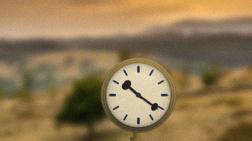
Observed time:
10:21
